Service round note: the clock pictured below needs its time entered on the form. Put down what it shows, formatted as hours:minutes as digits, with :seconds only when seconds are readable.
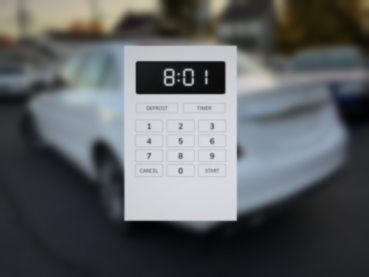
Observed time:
8:01
